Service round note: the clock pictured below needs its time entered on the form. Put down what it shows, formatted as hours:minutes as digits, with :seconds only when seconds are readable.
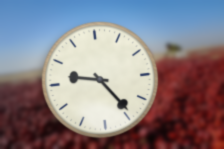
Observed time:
9:24
